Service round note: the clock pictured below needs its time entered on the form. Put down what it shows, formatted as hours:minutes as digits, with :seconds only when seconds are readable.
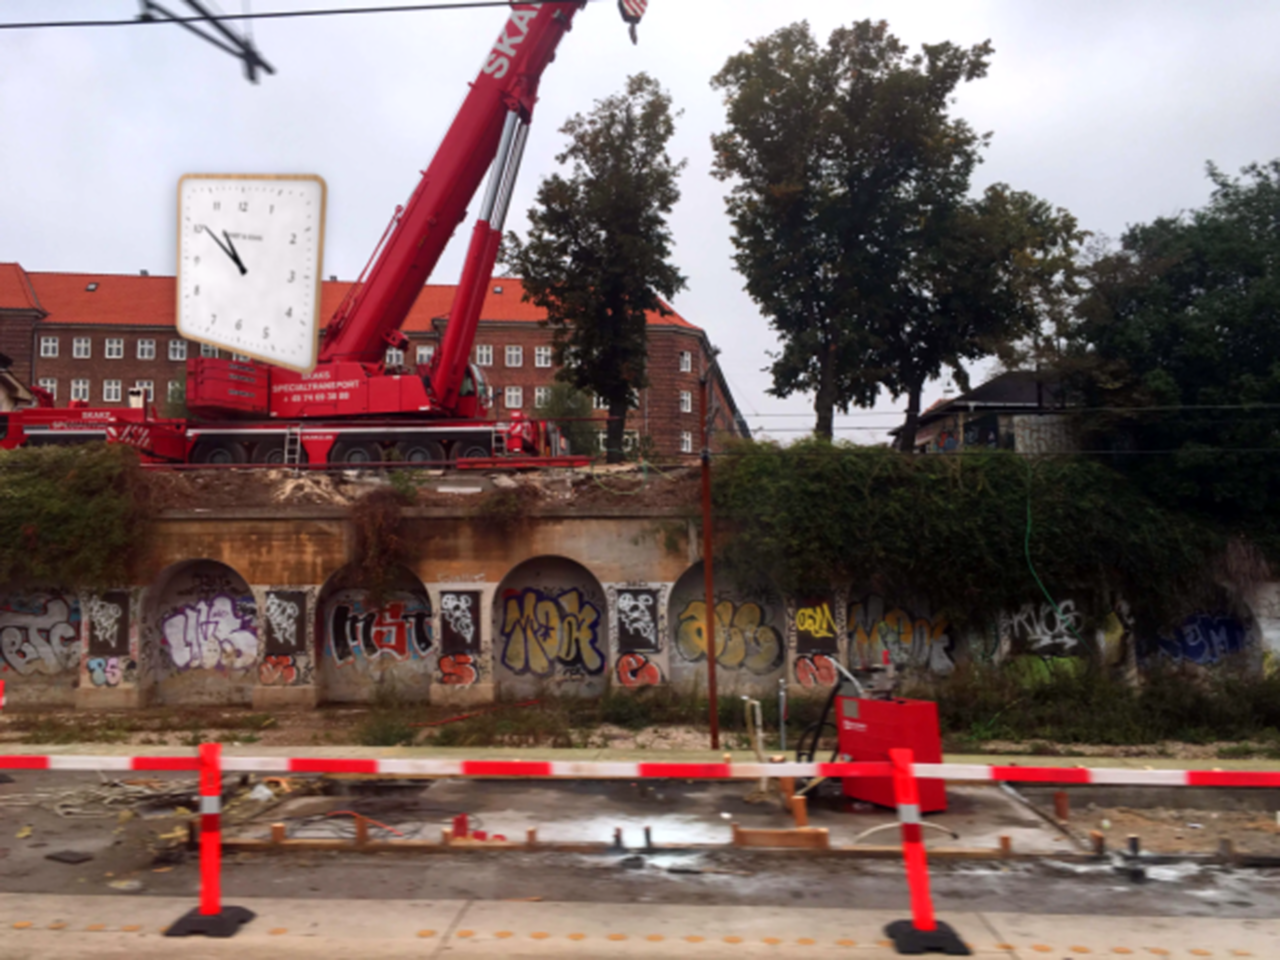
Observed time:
10:51
